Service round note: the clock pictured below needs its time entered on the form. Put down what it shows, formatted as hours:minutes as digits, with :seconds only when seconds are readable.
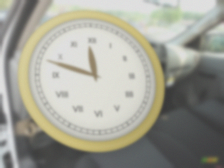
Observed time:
11:48
